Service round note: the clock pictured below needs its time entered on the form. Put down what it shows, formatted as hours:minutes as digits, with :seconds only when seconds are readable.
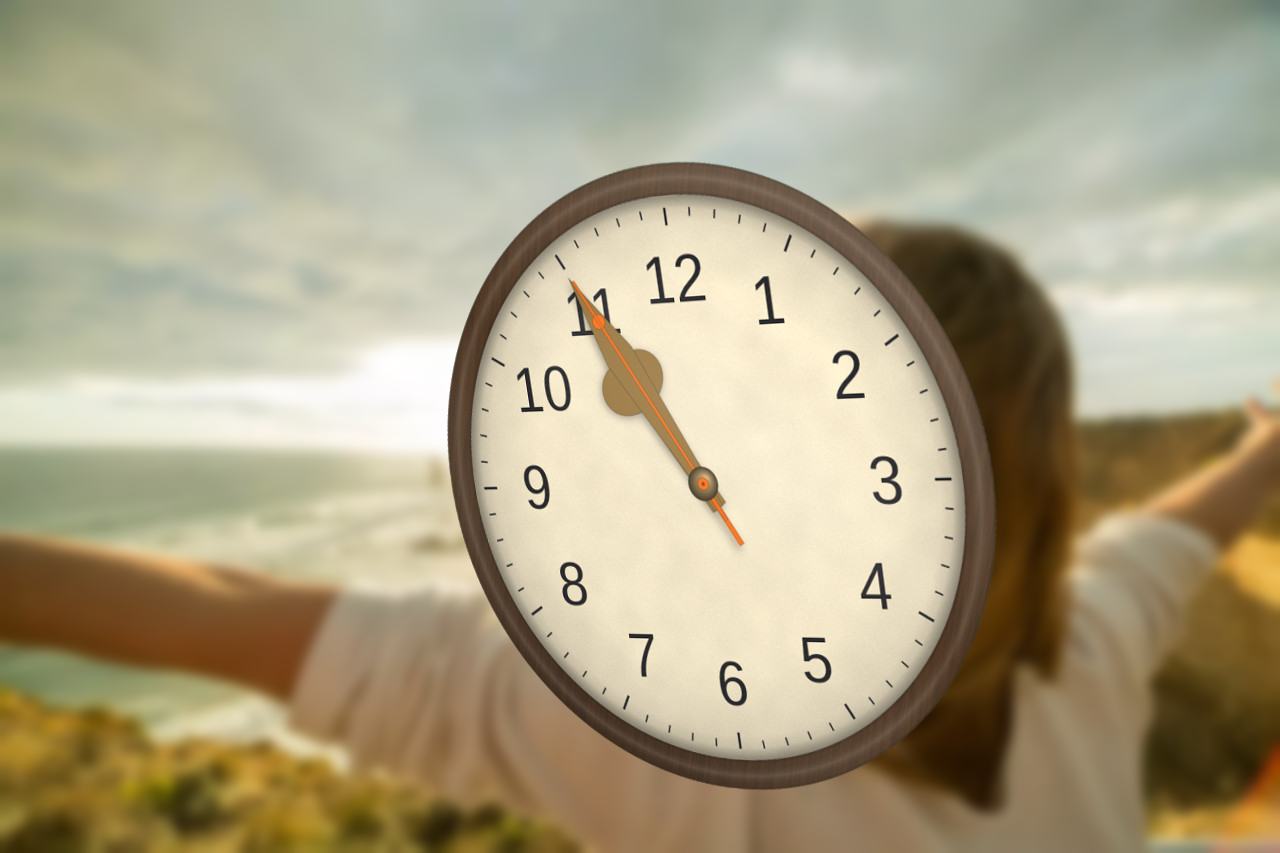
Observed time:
10:54:55
